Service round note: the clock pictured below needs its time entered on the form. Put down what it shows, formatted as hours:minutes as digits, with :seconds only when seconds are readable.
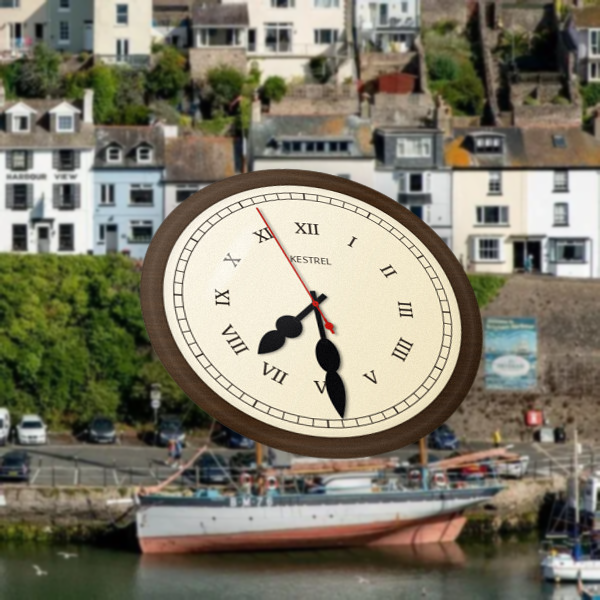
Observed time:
7:28:56
